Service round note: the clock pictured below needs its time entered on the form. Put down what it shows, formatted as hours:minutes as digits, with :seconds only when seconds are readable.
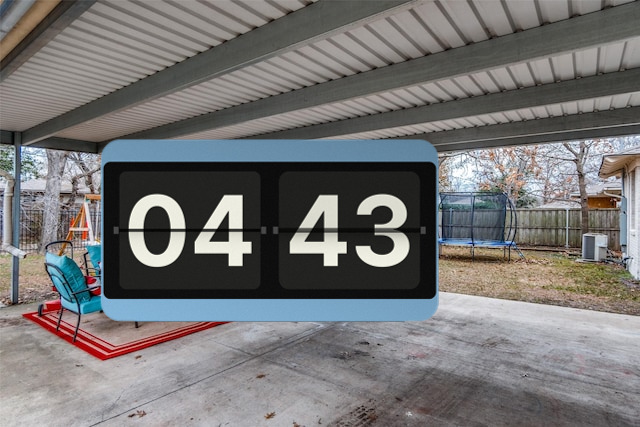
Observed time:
4:43
